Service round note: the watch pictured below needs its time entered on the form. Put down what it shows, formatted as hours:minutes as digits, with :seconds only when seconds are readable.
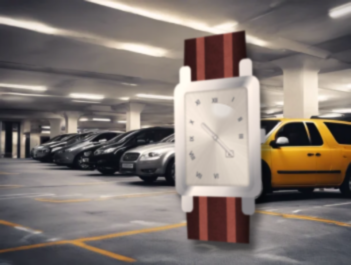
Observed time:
10:22
